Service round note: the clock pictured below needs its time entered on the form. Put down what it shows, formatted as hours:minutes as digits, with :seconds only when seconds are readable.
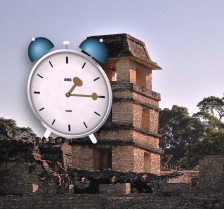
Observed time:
1:15
